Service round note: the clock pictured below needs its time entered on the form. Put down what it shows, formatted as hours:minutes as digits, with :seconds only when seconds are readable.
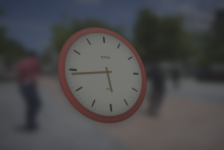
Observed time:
5:44
